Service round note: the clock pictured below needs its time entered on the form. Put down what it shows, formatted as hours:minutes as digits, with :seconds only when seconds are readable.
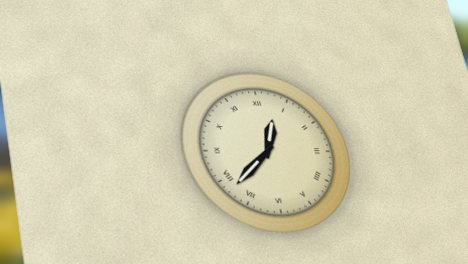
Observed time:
12:38
